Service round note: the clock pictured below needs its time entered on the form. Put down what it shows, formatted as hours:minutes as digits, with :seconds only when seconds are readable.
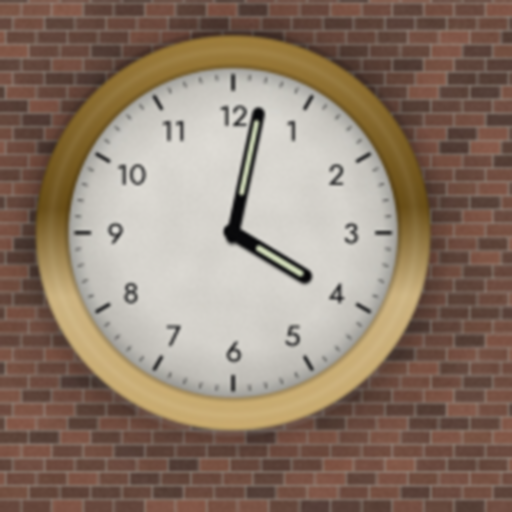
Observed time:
4:02
